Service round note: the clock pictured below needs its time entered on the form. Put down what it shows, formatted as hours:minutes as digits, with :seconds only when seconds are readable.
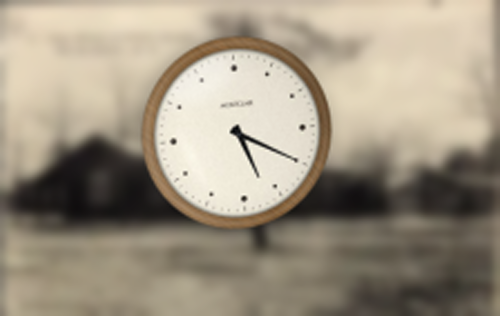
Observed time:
5:20
